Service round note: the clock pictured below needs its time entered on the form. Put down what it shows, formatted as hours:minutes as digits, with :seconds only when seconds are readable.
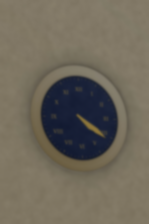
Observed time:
4:21
